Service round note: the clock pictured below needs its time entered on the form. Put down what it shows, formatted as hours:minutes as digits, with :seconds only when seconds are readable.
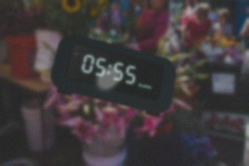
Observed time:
5:55
